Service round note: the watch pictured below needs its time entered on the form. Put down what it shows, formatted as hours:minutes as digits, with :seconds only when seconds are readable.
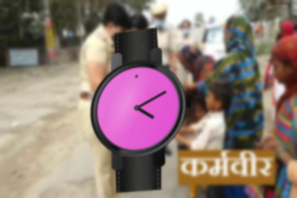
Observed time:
4:11
